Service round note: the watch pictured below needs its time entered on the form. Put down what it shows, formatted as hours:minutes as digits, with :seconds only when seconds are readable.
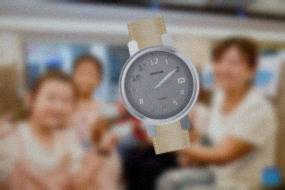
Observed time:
2:10
